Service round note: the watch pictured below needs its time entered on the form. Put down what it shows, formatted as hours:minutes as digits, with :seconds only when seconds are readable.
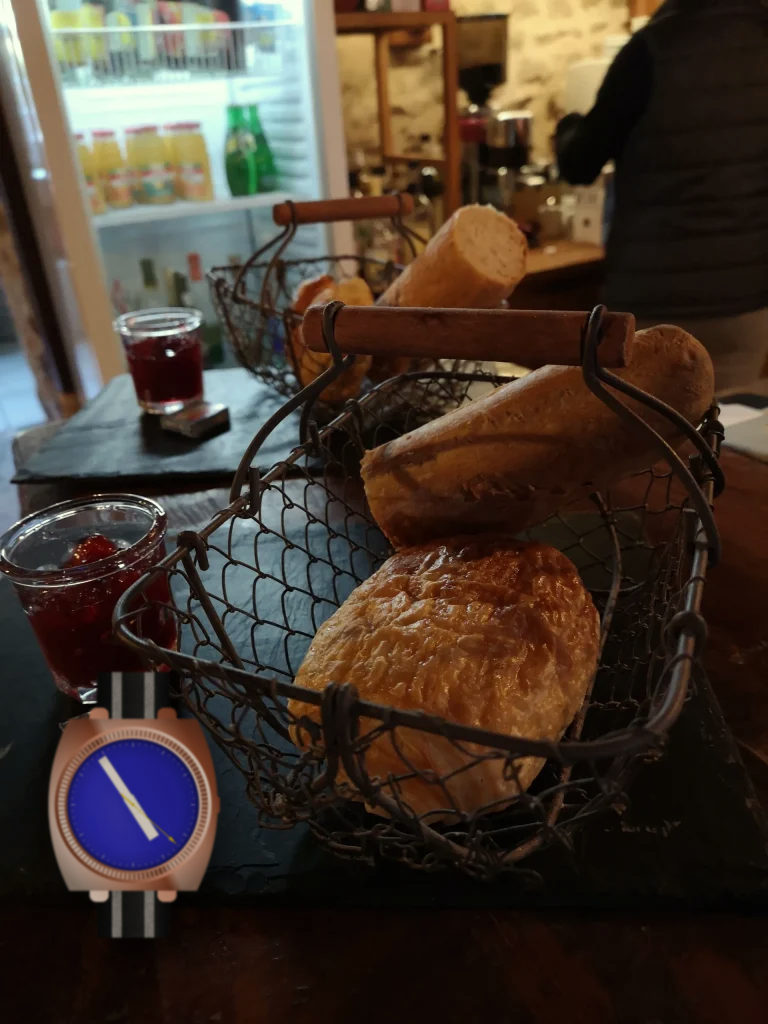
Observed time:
4:54:22
